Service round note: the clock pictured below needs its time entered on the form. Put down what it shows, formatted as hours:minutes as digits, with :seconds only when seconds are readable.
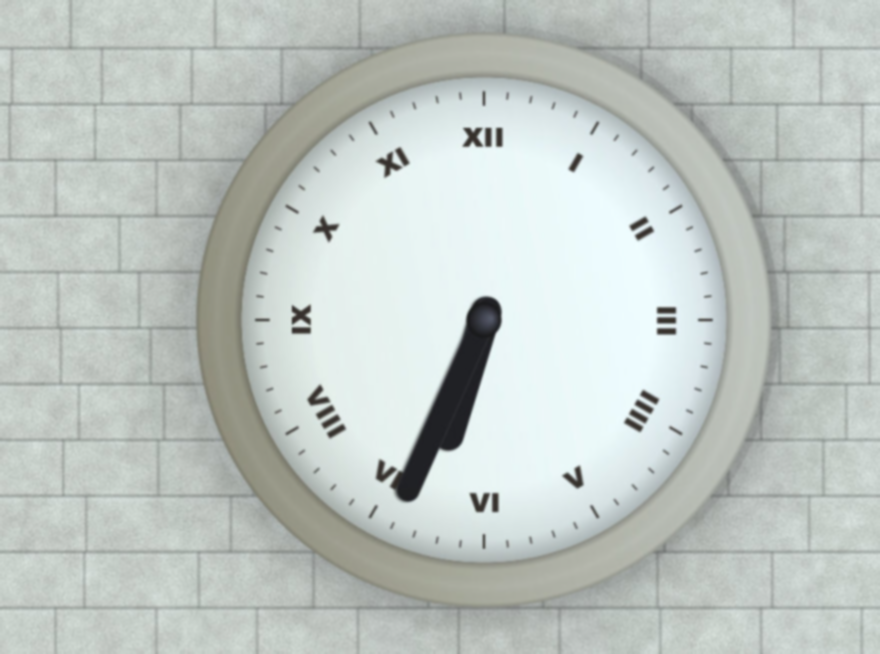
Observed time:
6:34
